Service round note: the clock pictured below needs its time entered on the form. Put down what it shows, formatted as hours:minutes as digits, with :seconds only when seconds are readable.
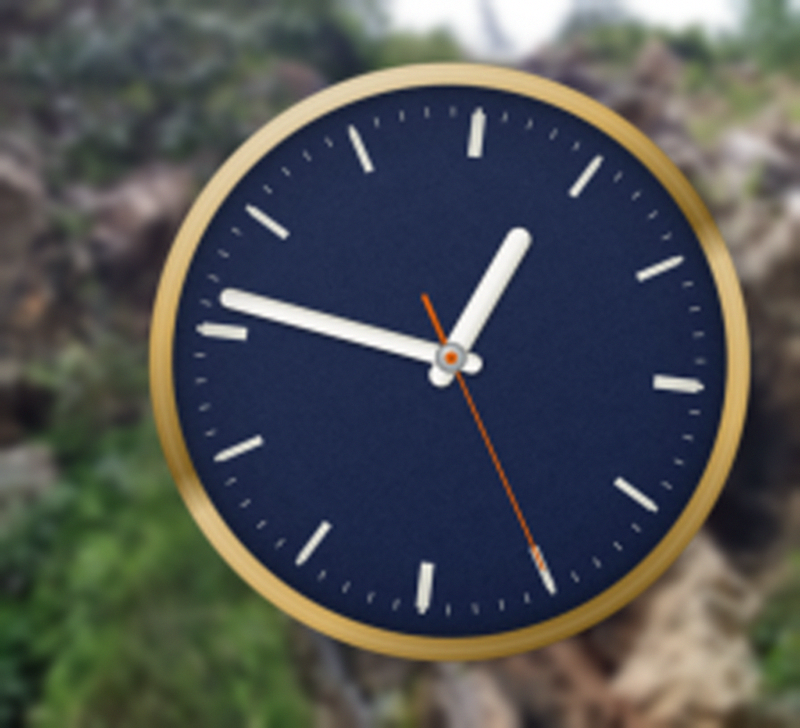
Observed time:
12:46:25
